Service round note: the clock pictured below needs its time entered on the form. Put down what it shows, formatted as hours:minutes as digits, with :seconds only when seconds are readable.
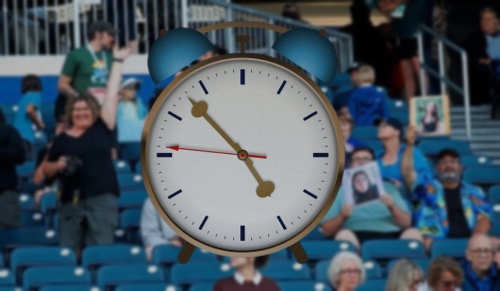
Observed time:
4:52:46
